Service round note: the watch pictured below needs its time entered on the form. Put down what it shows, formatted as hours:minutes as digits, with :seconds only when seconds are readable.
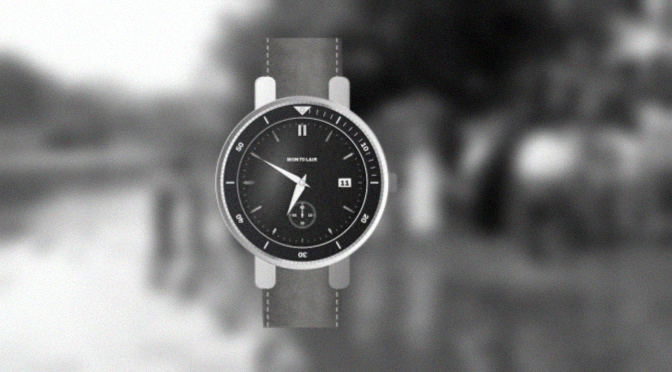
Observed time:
6:50
